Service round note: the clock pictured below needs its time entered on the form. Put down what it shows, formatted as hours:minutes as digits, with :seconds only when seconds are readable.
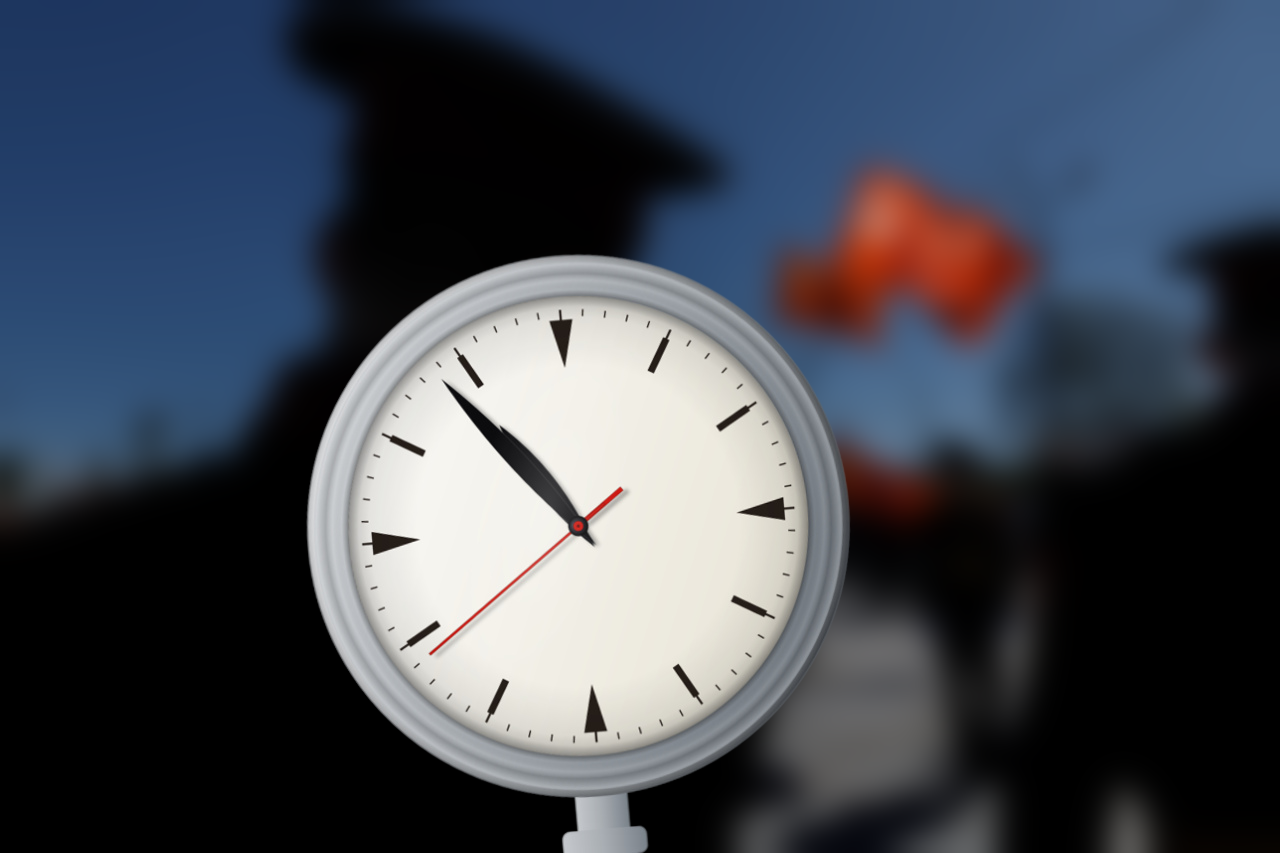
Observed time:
10:53:39
